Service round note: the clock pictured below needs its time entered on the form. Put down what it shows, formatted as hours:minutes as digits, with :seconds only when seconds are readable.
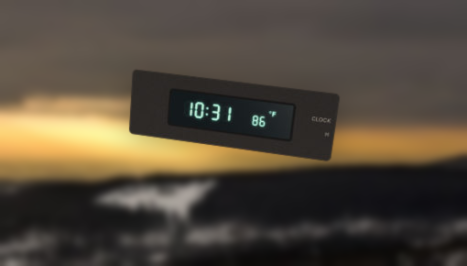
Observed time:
10:31
